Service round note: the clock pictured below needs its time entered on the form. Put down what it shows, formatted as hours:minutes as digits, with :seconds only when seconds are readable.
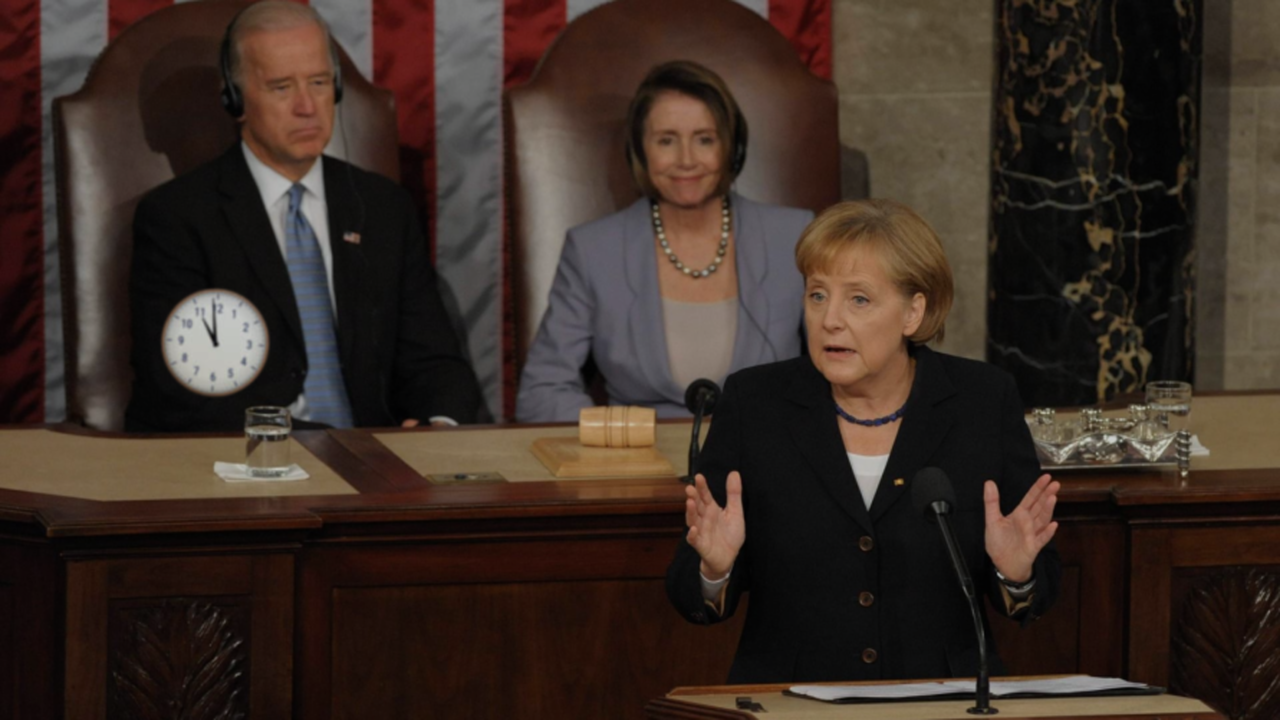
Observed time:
10:59
